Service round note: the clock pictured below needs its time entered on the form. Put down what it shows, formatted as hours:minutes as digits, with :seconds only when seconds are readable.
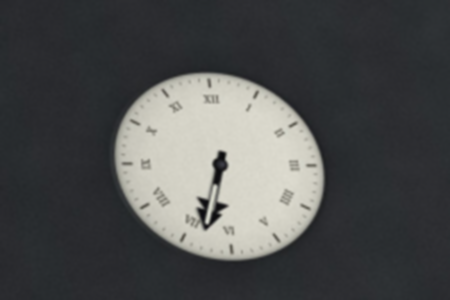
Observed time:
6:33
